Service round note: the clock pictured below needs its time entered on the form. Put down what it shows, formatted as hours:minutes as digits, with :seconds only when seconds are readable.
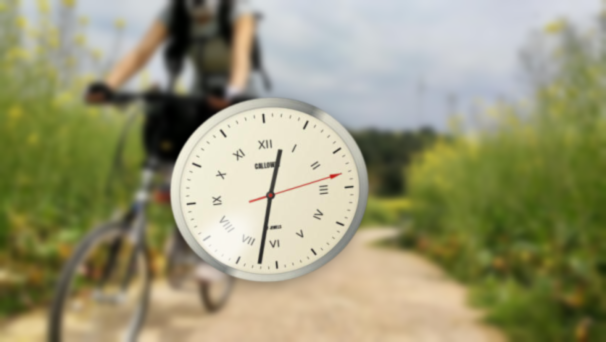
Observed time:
12:32:13
